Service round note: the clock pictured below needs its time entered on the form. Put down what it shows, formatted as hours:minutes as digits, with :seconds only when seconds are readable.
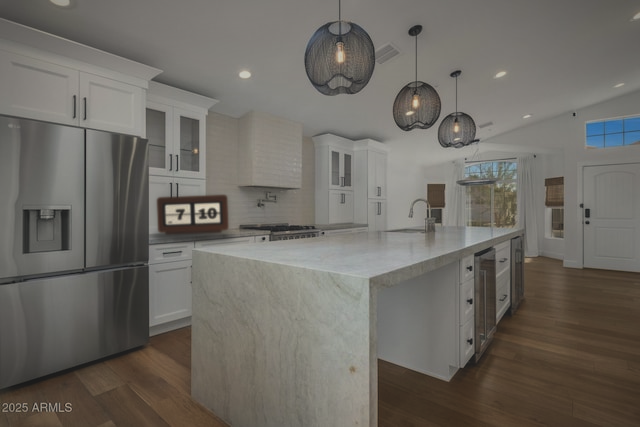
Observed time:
7:10
